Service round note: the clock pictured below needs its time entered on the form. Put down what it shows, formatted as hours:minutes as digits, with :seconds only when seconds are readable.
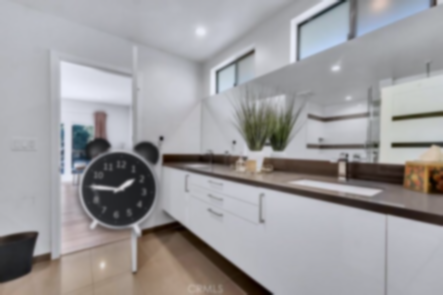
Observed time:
1:45
